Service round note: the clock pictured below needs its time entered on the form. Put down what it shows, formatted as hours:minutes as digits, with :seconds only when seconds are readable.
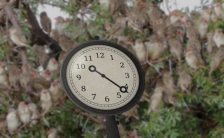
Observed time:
10:22
